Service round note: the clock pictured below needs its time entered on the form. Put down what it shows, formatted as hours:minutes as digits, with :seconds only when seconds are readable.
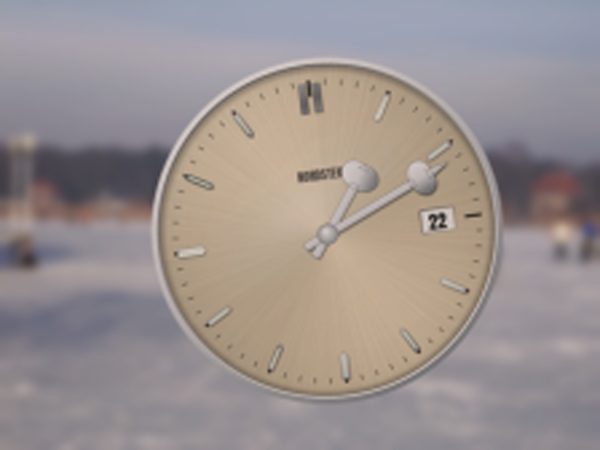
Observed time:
1:11
